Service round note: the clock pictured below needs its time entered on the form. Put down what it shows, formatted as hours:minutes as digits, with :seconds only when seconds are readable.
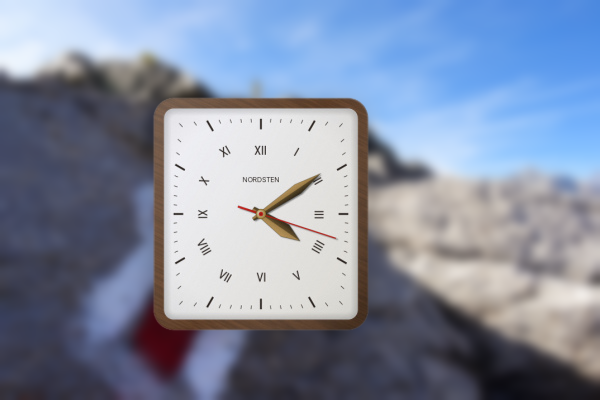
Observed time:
4:09:18
